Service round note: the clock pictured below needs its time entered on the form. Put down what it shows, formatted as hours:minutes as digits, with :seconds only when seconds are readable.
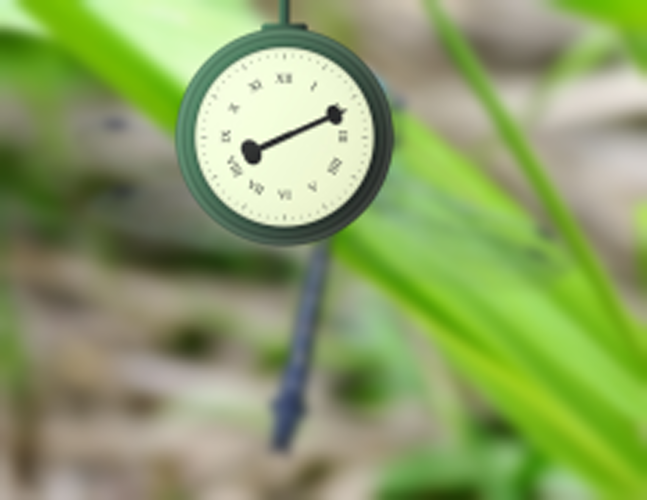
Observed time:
8:11
